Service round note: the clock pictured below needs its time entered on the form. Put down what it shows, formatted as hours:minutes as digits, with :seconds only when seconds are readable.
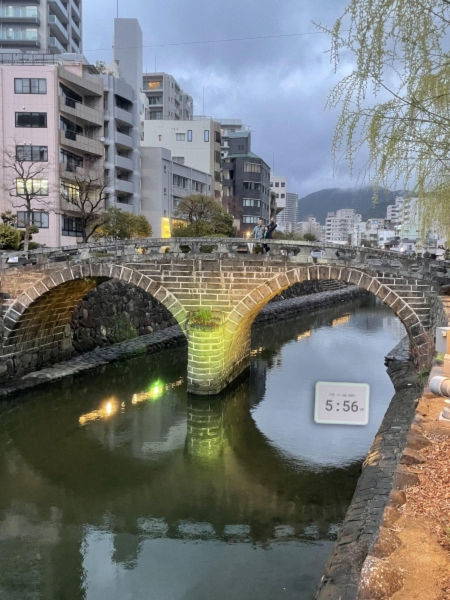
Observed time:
5:56
